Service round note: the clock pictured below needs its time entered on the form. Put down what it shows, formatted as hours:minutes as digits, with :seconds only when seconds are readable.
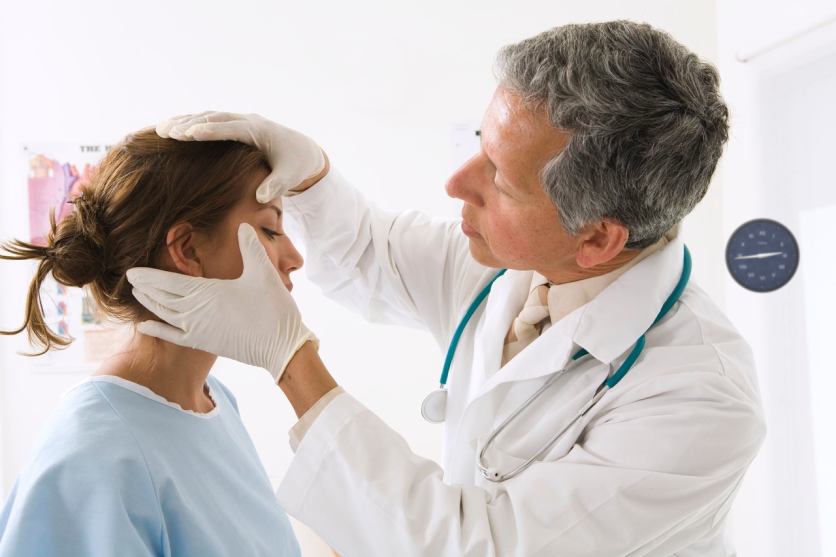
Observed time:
2:44
